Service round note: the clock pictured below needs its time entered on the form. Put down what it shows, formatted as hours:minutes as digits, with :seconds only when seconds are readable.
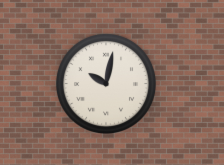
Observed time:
10:02
